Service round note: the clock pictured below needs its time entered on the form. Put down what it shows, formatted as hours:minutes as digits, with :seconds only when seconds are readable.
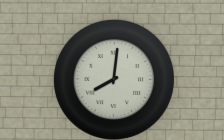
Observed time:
8:01
